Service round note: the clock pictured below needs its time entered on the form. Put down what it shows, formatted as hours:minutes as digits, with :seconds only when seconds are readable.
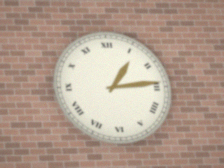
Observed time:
1:14
